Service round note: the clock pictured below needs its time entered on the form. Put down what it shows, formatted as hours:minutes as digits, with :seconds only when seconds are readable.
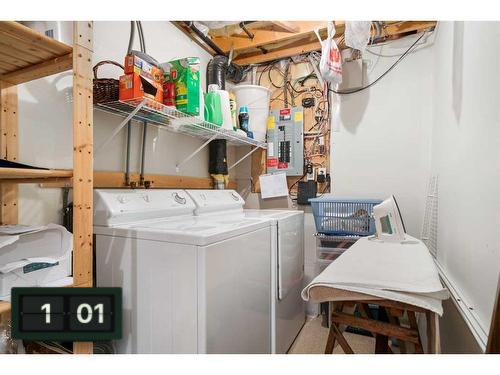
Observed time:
1:01
